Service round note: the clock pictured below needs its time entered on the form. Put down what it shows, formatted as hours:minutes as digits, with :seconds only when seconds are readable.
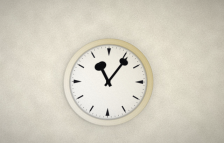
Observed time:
11:06
